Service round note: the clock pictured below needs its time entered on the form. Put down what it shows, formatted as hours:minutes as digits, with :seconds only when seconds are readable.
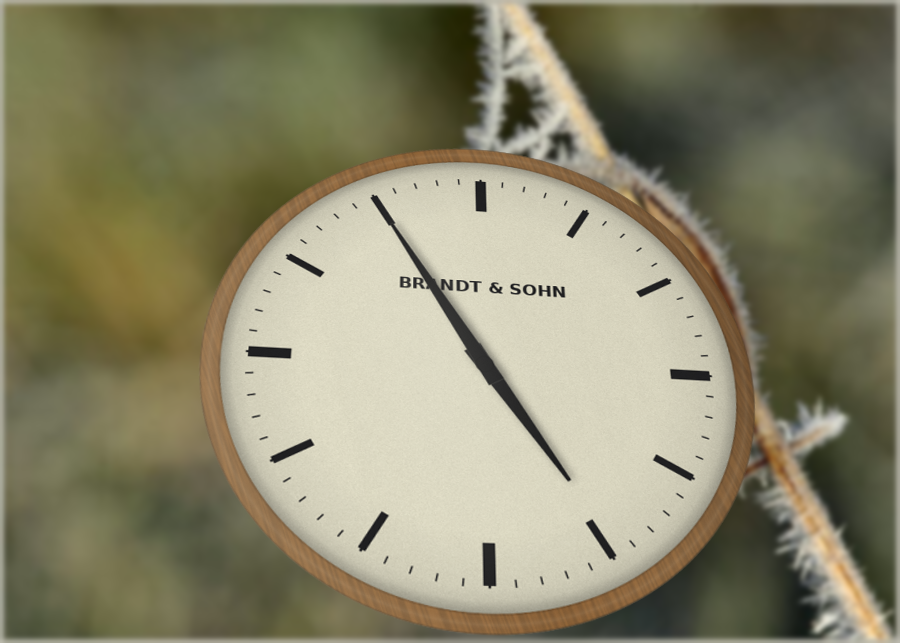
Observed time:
4:55
